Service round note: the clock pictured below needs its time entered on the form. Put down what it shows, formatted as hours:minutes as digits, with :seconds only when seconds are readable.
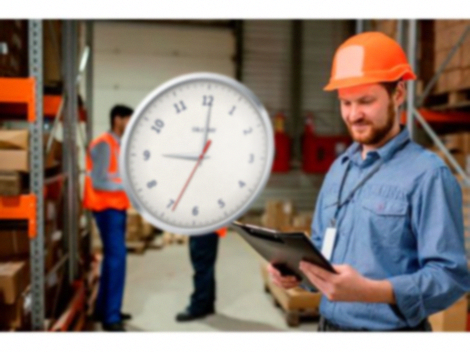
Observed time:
9:00:34
